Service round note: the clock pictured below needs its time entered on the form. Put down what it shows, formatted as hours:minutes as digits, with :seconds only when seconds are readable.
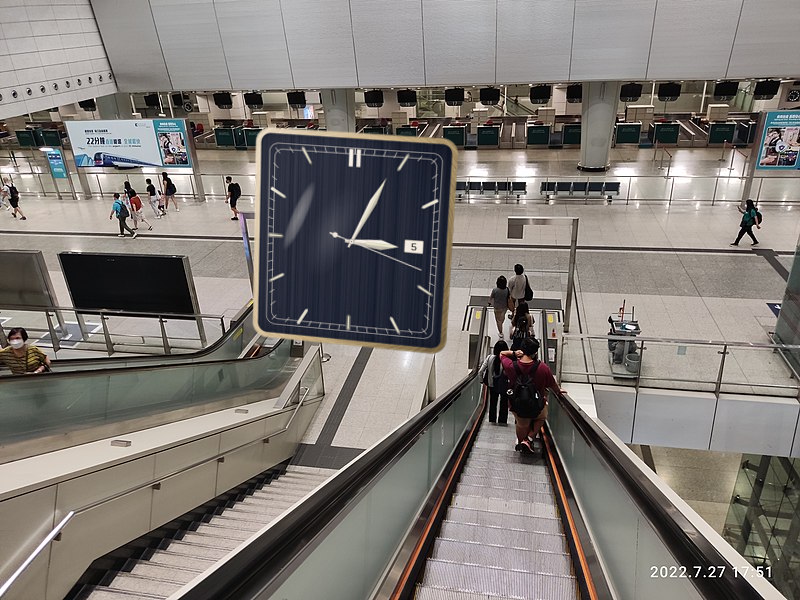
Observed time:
3:04:18
